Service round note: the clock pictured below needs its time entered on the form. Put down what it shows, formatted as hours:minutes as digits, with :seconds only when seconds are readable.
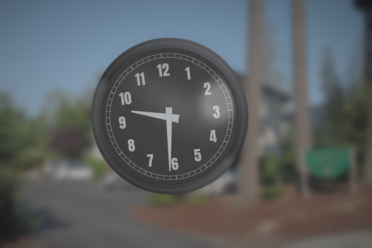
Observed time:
9:31
